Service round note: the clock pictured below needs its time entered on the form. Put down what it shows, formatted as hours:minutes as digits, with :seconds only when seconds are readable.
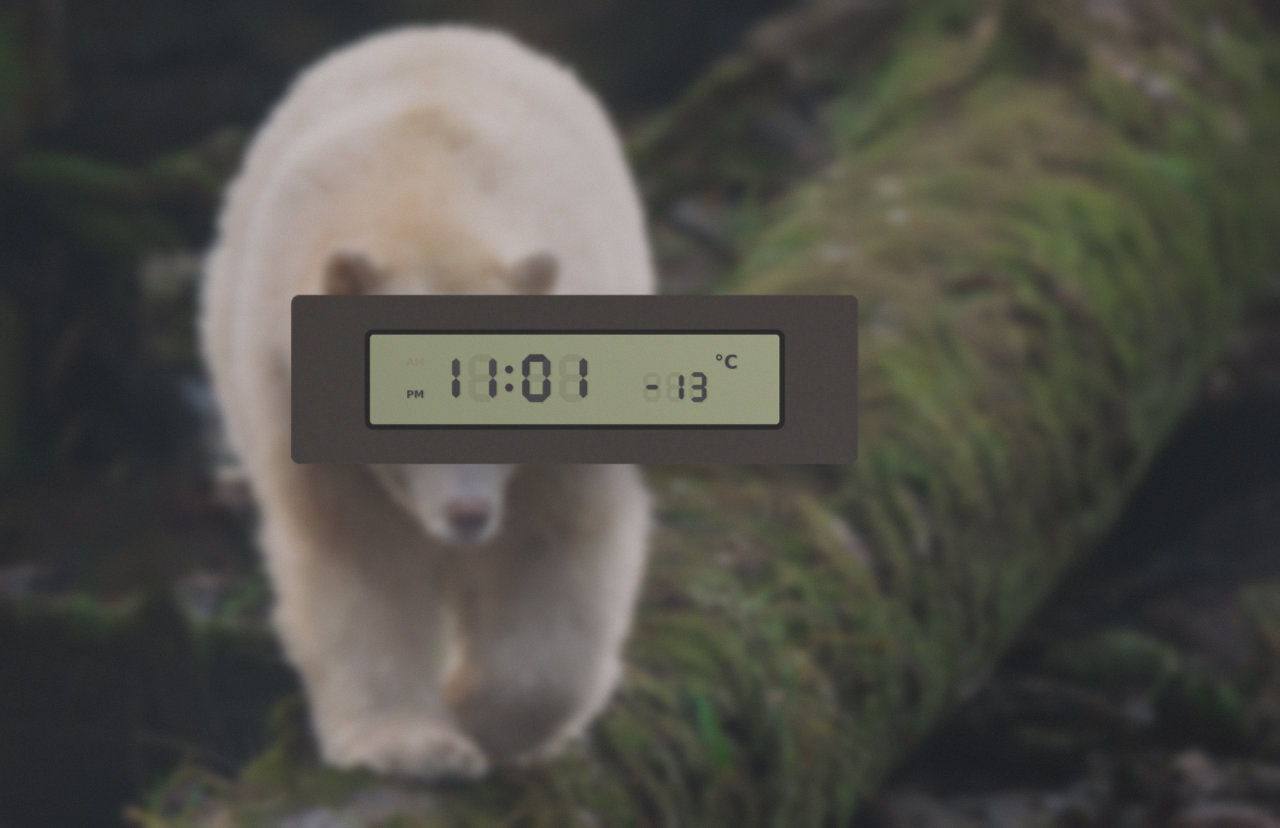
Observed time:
11:01
